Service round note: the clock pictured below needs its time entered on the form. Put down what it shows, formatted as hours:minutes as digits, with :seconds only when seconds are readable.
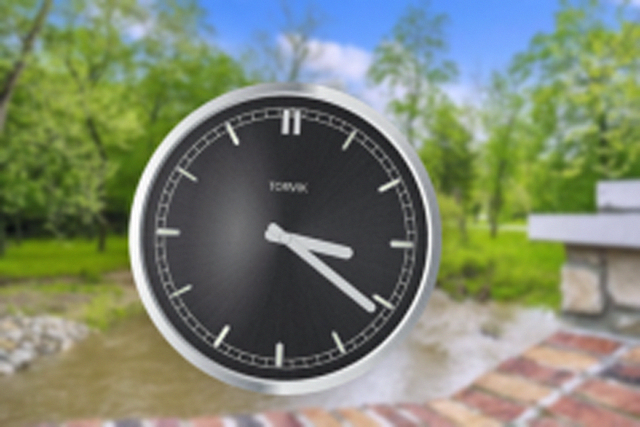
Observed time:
3:21
